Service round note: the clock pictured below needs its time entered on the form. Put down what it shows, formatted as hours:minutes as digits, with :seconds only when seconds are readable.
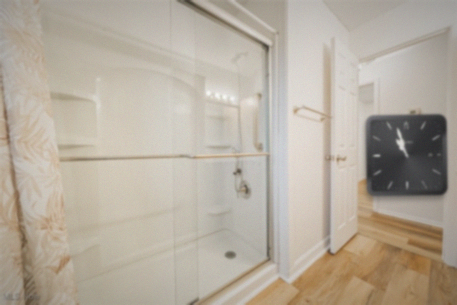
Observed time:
10:57
